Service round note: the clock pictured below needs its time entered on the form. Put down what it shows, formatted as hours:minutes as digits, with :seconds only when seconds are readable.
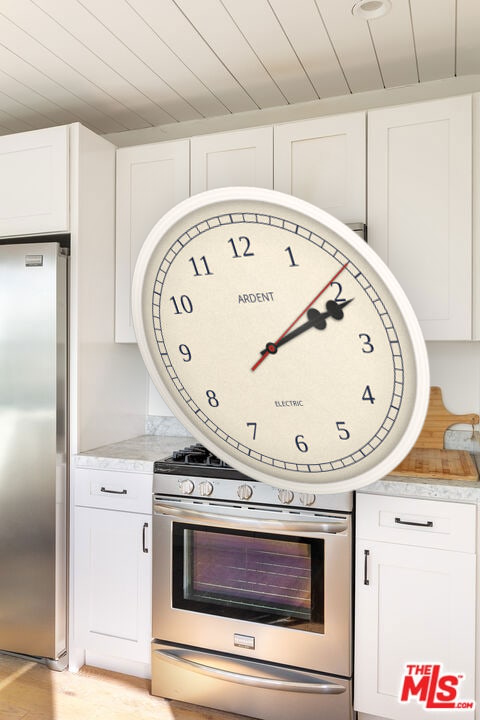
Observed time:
2:11:09
